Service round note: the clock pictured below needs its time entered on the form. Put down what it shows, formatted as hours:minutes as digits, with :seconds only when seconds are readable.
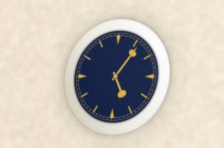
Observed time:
5:06
